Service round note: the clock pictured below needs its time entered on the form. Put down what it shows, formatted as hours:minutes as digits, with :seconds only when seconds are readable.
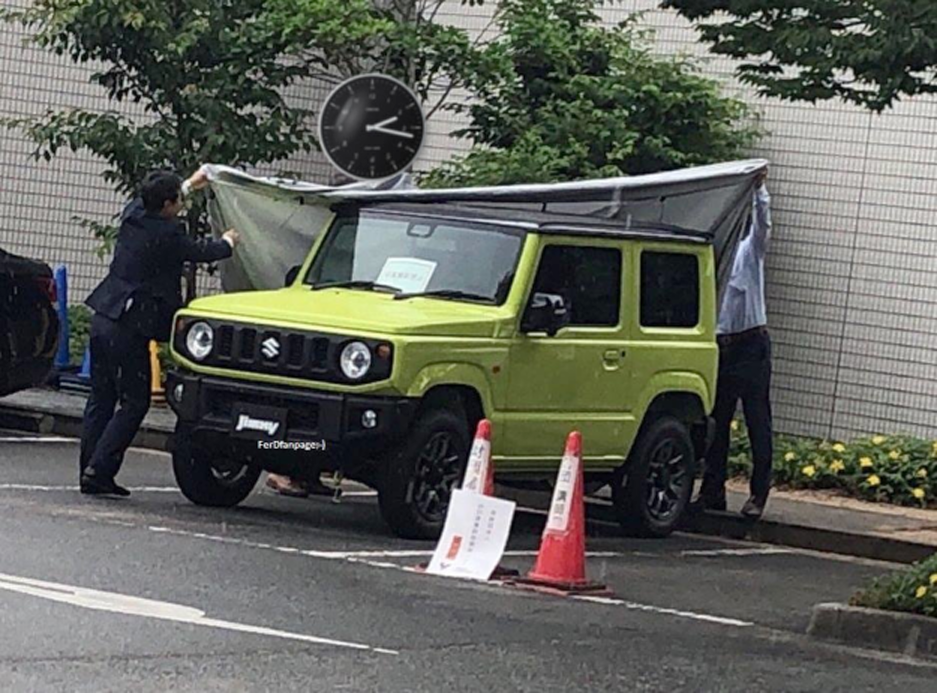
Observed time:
2:17
